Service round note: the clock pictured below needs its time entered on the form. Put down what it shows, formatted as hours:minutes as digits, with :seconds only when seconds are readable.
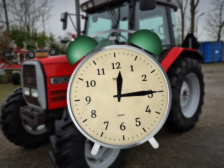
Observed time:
12:15
